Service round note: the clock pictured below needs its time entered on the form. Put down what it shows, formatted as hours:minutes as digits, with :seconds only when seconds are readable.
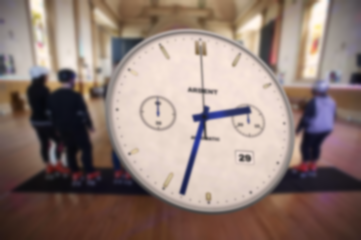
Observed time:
2:33
